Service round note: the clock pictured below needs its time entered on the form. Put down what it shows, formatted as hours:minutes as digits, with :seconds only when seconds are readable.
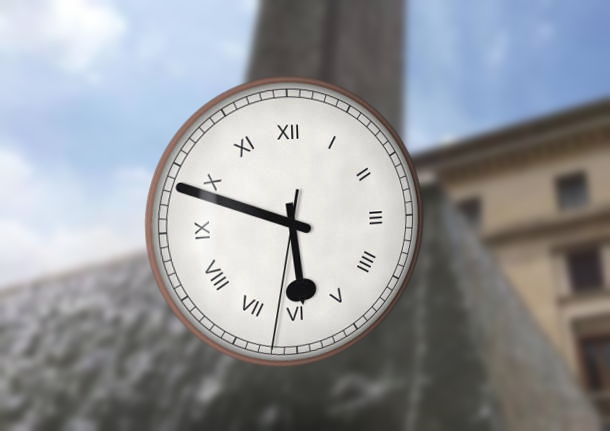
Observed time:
5:48:32
